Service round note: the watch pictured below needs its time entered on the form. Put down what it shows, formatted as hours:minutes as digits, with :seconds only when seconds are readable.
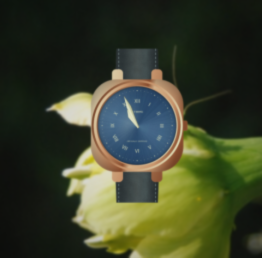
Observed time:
10:56
